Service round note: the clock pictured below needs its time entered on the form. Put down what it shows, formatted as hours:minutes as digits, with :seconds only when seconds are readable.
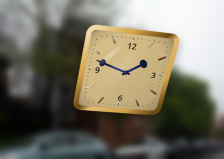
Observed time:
1:48
